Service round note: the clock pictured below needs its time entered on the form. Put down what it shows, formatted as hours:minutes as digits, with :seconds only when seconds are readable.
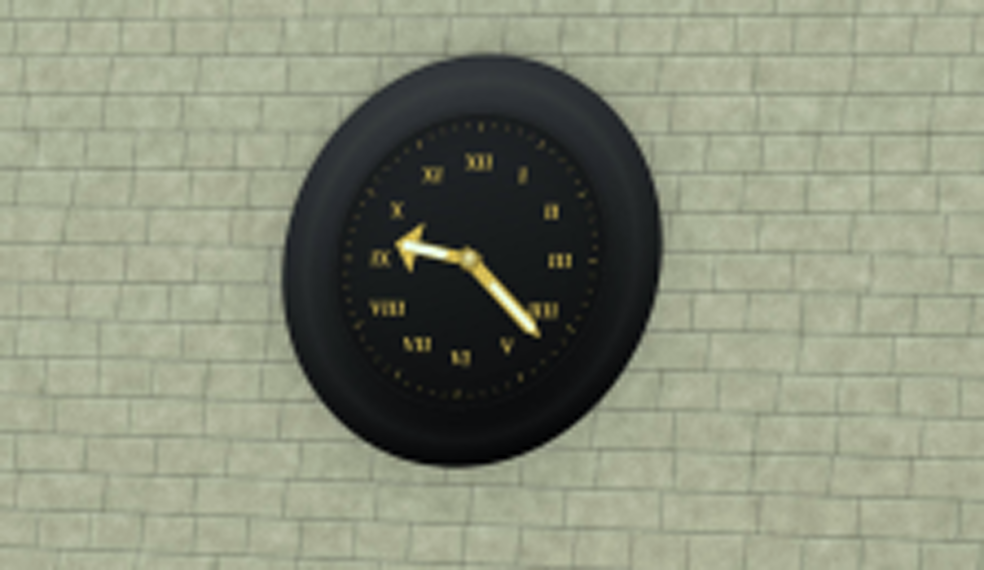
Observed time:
9:22
